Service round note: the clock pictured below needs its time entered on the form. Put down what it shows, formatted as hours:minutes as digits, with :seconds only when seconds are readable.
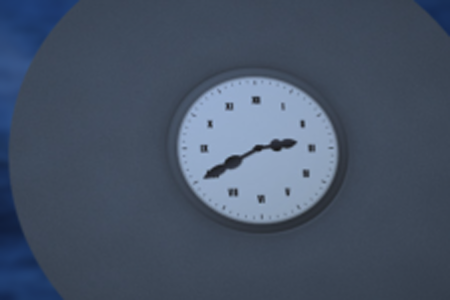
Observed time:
2:40
